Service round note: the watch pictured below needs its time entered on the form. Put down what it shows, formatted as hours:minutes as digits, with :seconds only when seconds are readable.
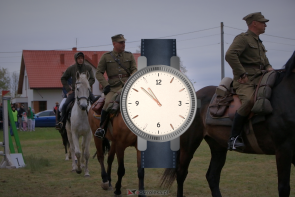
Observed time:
10:52
